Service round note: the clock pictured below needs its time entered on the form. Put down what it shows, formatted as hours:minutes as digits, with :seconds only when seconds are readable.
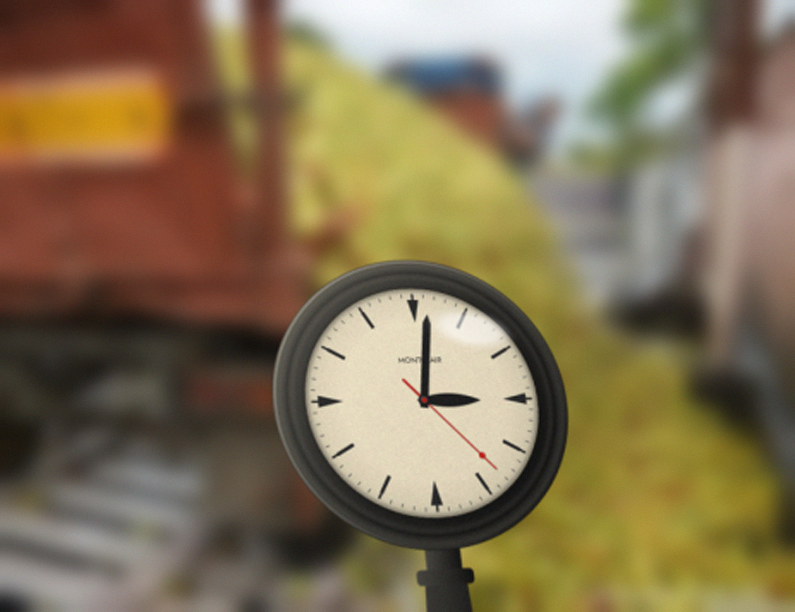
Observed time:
3:01:23
